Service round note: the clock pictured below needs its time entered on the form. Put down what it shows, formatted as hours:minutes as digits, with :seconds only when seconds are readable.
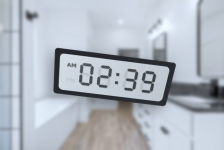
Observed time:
2:39
